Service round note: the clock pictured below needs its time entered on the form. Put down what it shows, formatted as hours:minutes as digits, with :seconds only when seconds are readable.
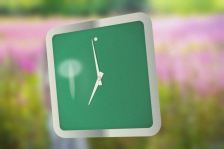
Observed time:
6:59
